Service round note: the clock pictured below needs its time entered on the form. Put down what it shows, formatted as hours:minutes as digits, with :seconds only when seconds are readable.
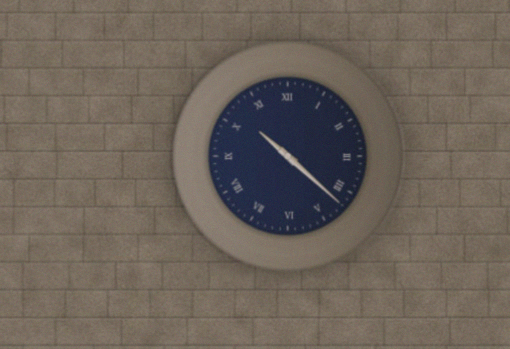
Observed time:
10:22
